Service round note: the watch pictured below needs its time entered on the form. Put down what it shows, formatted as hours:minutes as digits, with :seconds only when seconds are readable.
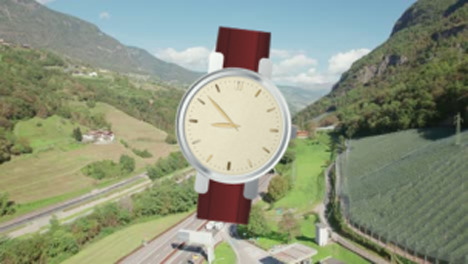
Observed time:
8:52
